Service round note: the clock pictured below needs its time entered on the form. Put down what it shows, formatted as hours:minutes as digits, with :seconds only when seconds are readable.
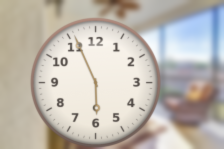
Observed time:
5:56
